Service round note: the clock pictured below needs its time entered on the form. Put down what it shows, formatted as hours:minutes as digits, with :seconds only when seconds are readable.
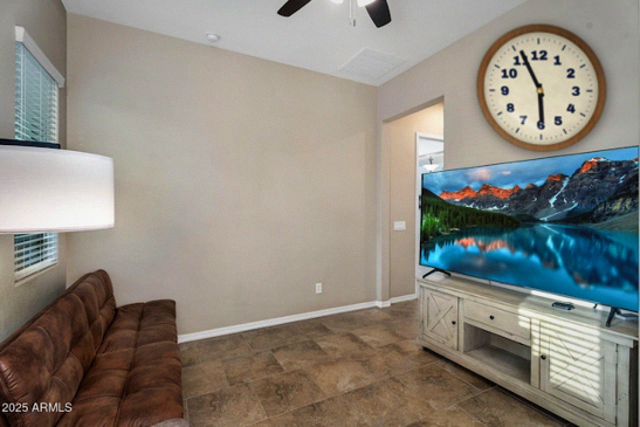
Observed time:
5:56
